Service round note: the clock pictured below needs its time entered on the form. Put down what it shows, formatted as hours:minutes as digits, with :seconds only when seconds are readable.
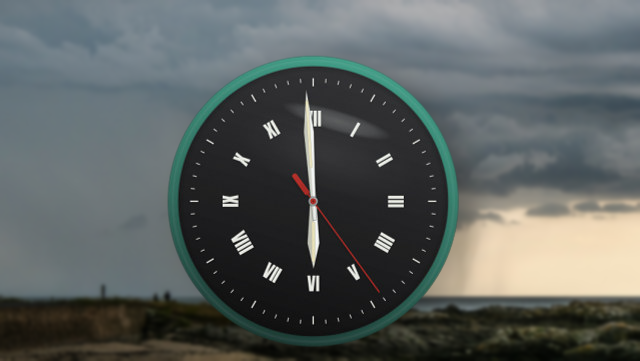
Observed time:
5:59:24
